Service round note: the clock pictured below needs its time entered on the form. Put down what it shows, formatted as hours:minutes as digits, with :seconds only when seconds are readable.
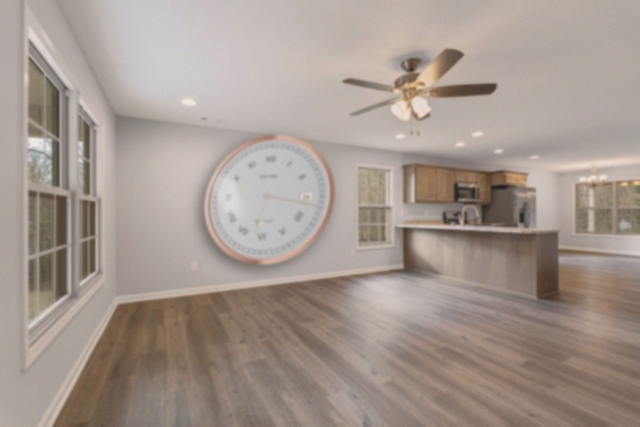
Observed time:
6:17
